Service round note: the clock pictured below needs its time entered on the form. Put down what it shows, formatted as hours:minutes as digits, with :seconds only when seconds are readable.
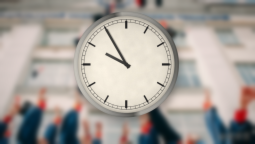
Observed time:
9:55
